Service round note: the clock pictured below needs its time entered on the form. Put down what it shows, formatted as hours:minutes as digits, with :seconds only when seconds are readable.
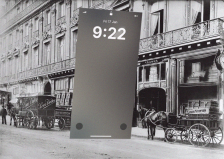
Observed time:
9:22
